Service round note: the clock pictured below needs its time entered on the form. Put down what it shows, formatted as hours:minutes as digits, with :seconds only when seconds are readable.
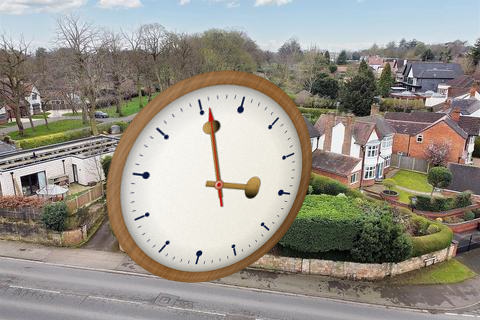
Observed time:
2:55:56
